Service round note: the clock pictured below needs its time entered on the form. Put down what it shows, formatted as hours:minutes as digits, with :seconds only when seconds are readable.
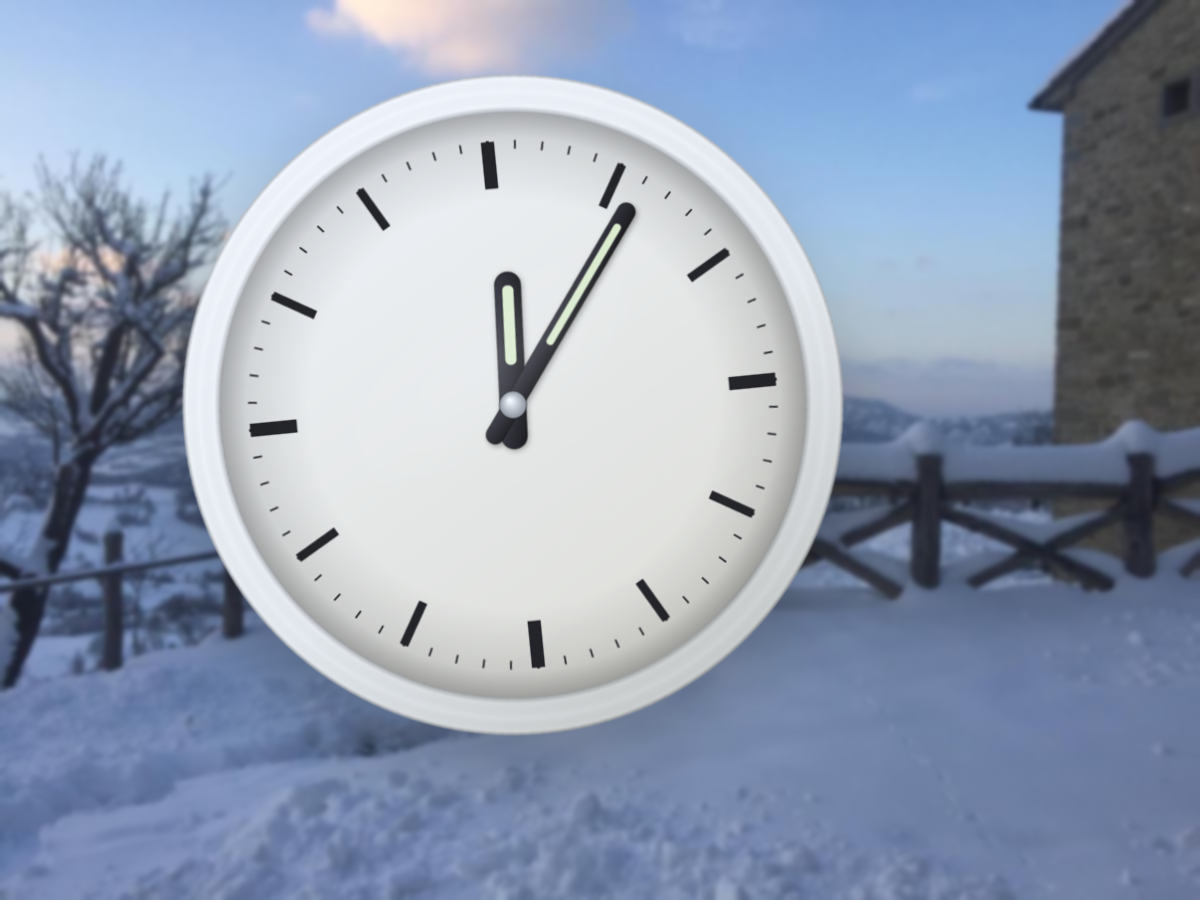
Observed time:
12:06
